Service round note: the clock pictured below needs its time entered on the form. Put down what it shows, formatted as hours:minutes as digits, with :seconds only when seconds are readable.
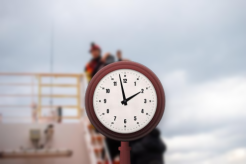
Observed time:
1:58
